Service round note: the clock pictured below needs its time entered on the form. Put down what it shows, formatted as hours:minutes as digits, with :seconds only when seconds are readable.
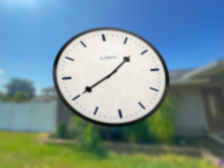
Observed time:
1:40
